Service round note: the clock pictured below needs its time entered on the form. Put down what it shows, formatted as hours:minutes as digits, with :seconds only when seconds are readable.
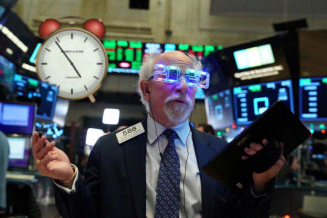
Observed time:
4:54
